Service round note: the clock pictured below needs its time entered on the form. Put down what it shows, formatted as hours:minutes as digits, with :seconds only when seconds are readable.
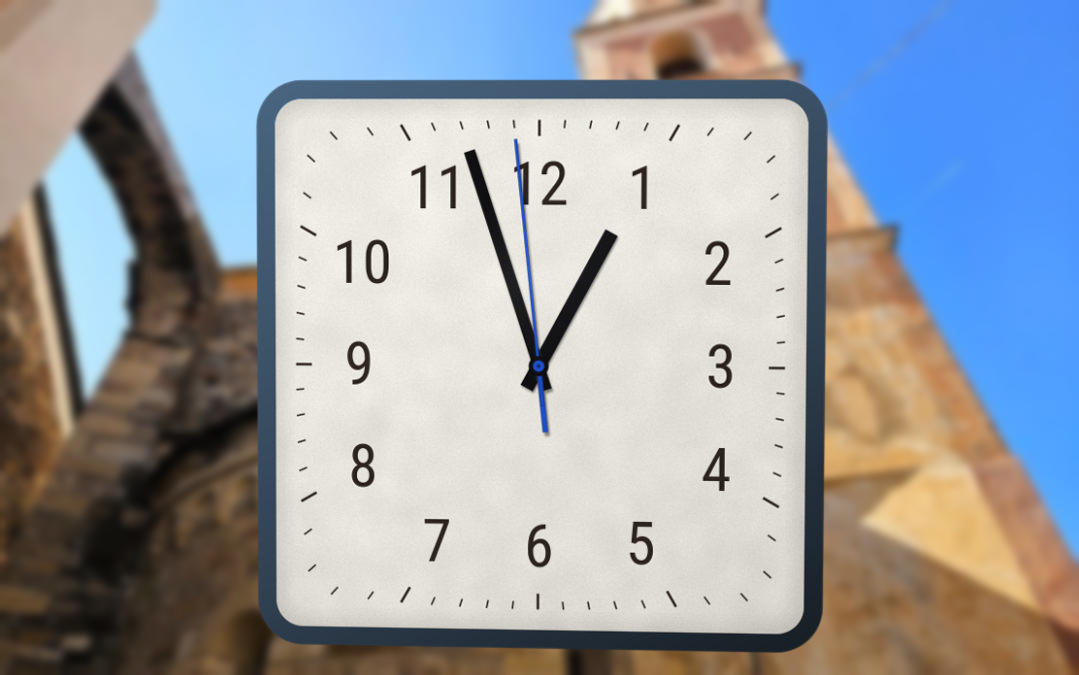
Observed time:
12:56:59
